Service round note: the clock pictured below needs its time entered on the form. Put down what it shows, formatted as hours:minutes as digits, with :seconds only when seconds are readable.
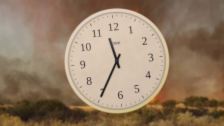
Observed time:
11:35
